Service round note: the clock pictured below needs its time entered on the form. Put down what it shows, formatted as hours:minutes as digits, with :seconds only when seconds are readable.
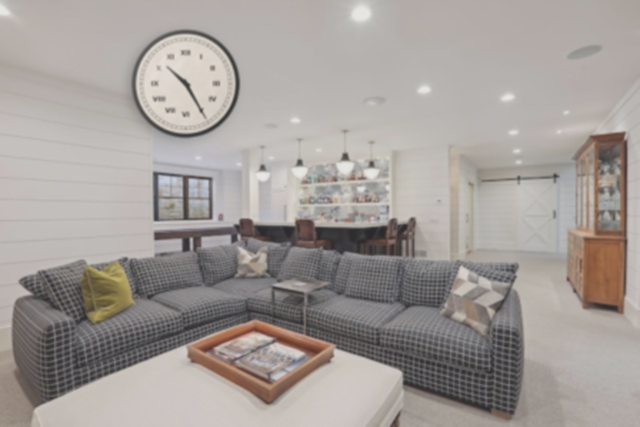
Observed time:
10:25
